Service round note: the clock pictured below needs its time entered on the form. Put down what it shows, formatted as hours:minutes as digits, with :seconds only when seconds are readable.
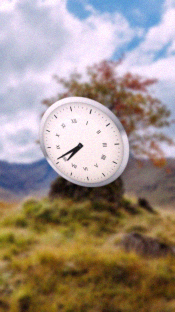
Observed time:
7:41
